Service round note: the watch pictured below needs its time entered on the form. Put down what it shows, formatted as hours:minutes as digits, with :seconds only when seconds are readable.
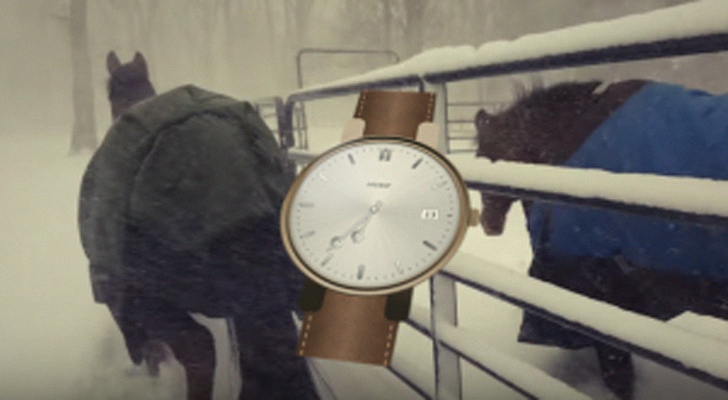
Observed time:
6:36
